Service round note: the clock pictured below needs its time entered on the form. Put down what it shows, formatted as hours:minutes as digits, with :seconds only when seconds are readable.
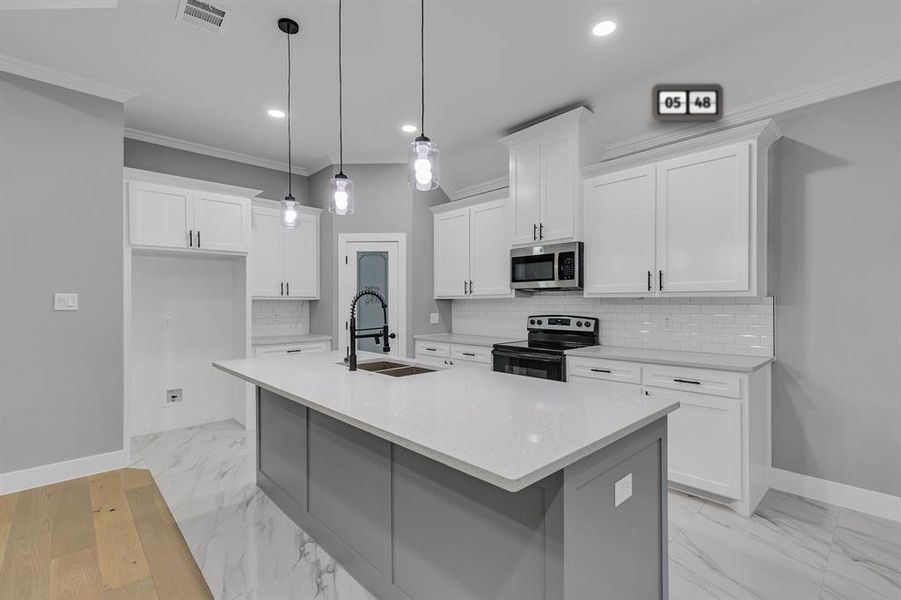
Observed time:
5:48
